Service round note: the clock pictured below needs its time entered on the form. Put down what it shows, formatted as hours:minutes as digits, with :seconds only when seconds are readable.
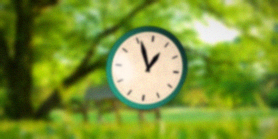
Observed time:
12:56
